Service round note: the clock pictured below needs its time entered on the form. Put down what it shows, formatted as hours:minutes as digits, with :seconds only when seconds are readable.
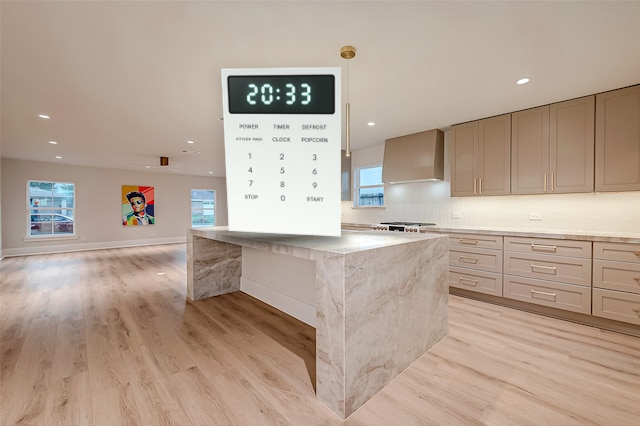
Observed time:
20:33
